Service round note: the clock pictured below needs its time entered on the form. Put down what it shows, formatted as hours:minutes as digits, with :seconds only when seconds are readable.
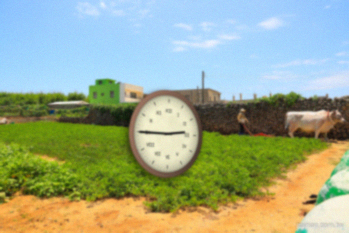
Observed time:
2:45
